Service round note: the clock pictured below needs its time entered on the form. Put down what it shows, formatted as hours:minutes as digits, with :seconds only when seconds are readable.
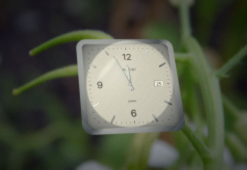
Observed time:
11:56
